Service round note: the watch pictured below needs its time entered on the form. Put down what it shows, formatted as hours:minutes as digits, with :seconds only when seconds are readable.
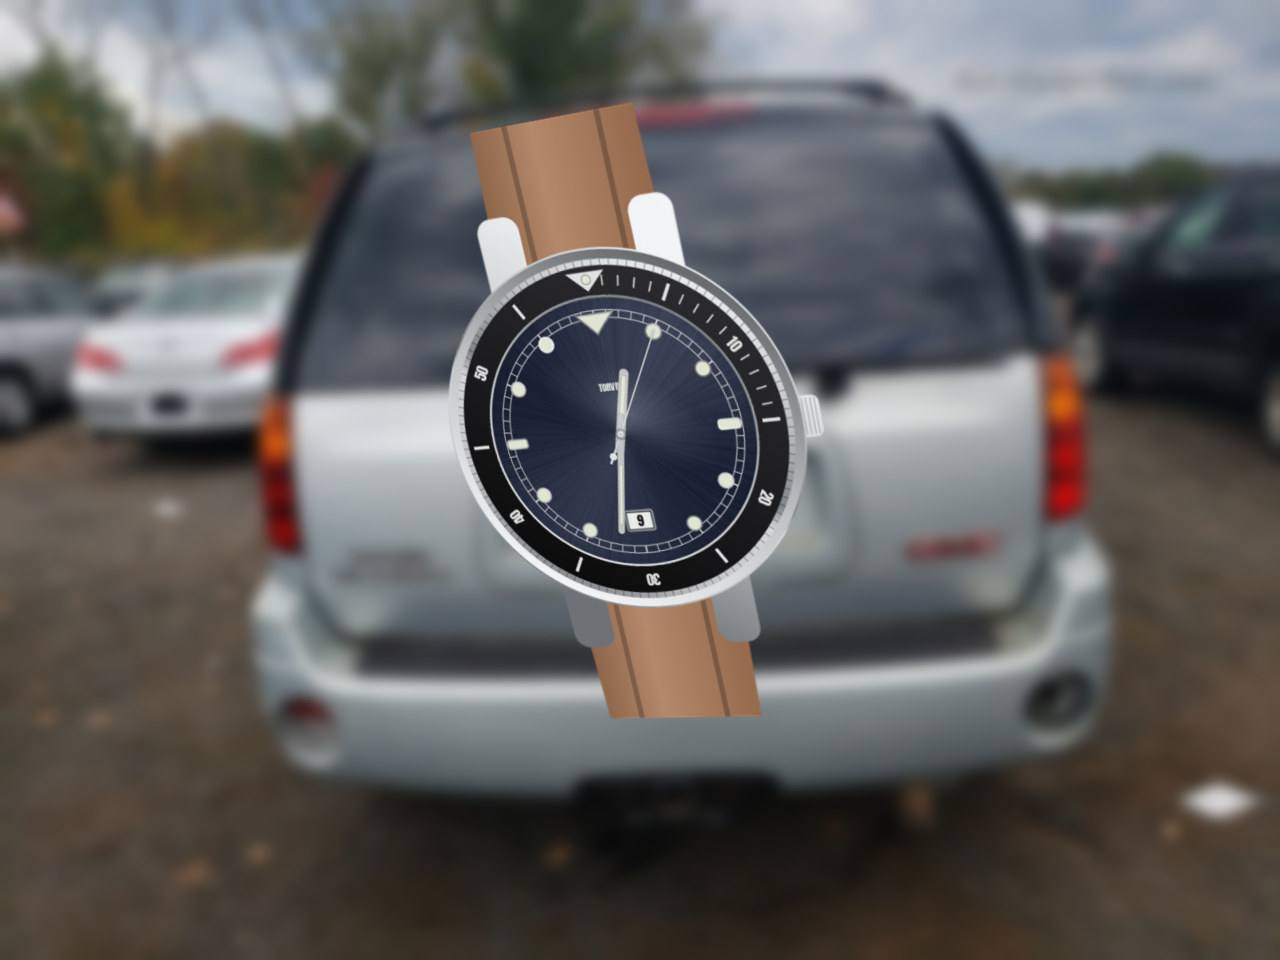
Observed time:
12:32:05
